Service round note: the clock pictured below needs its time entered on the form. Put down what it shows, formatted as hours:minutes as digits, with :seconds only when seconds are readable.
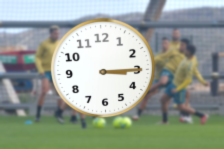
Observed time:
3:15
